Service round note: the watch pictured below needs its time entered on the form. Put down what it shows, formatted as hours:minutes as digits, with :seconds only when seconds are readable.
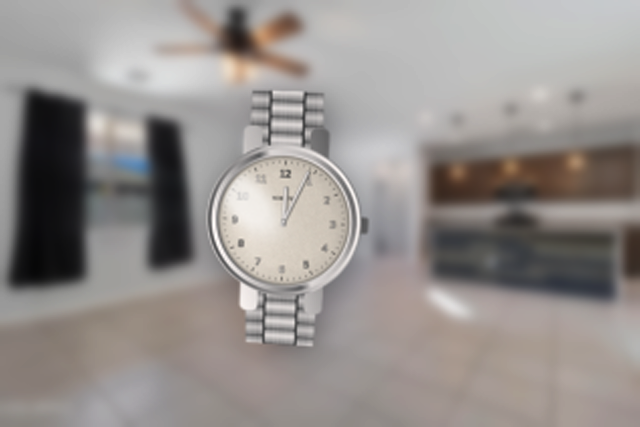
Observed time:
12:04
